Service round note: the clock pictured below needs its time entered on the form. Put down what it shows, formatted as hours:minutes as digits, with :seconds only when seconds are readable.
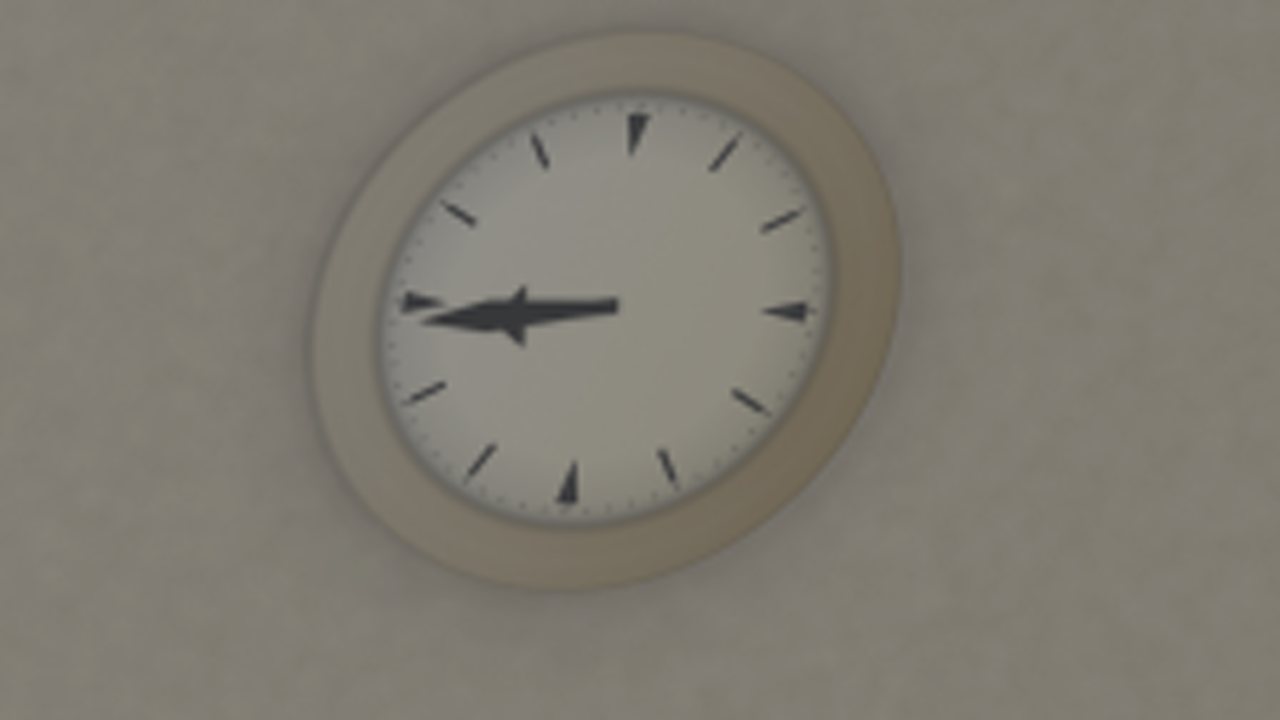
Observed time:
8:44
